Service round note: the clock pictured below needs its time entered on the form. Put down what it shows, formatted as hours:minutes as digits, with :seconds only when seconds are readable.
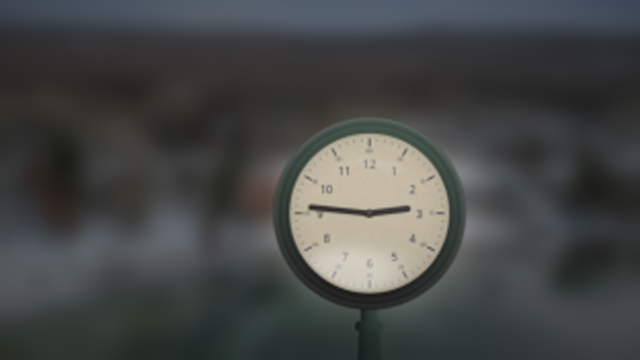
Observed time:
2:46
